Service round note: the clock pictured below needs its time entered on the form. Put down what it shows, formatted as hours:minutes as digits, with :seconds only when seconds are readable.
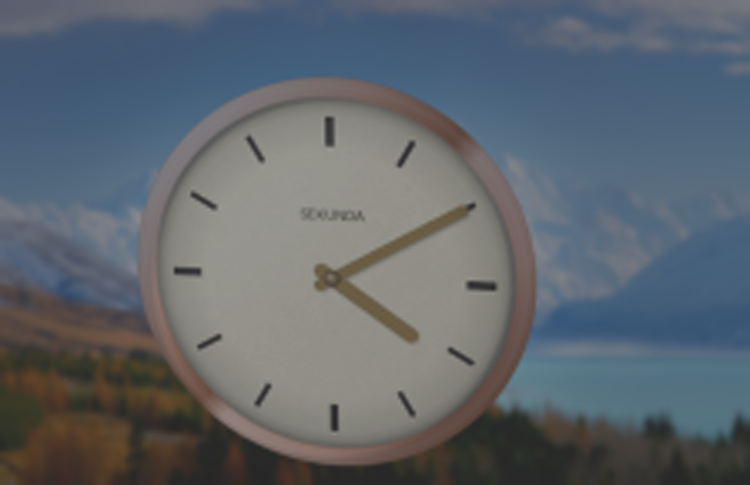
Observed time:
4:10
